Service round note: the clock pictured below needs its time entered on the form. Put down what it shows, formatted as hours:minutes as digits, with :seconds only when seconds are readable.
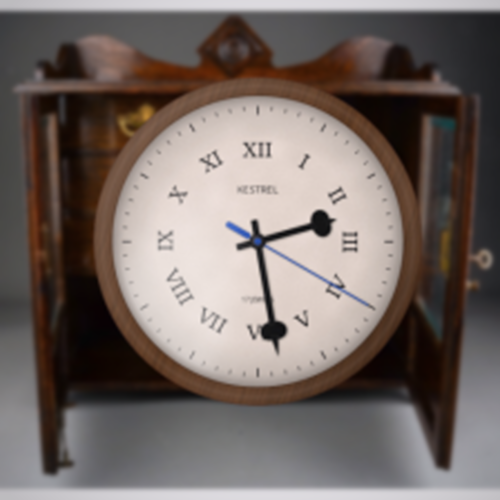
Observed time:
2:28:20
